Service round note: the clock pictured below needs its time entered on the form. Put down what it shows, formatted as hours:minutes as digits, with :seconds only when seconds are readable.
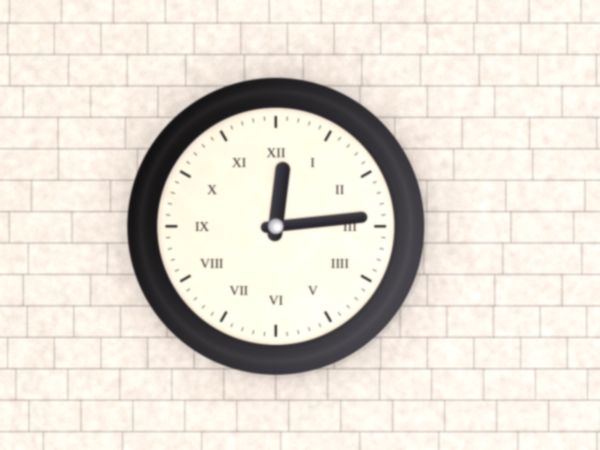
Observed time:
12:14
